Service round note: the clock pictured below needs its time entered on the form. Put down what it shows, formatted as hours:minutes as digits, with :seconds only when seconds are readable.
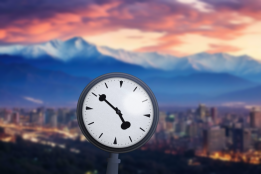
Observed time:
4:51
